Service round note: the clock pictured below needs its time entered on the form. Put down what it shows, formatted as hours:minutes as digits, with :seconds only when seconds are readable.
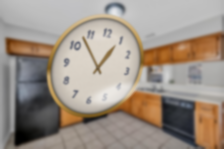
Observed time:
12:53
